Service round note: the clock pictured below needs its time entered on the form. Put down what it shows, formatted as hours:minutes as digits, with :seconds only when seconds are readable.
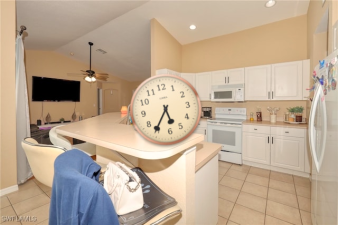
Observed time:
5:36
